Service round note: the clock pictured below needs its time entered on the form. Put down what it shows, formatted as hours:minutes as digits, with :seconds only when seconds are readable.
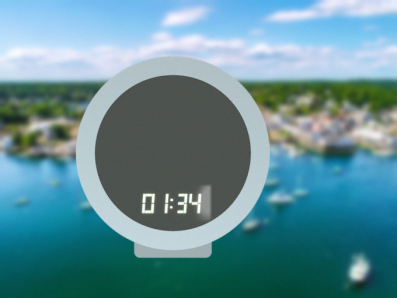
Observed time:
1:34
